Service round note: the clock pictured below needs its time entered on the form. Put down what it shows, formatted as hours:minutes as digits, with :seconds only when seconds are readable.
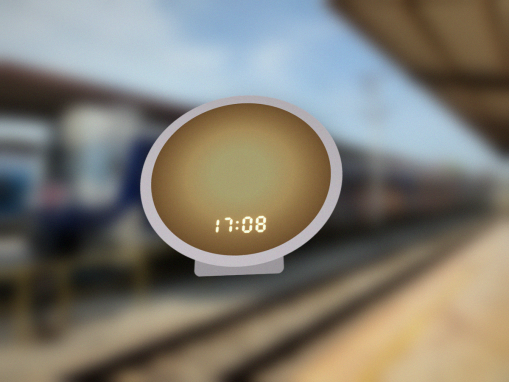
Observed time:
17:08
